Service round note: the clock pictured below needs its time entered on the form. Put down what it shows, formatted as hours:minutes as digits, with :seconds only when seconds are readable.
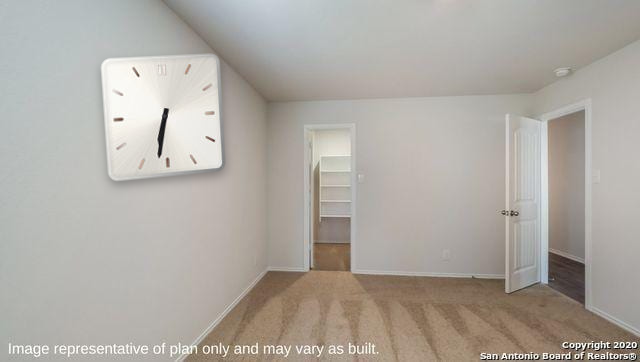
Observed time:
6:32
